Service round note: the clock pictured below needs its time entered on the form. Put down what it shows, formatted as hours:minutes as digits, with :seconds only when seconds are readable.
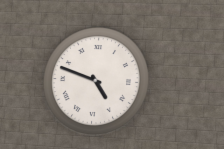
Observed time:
4:48
